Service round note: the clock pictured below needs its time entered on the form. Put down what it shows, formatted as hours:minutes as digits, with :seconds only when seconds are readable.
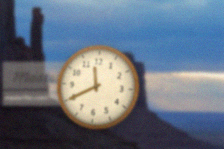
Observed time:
11:40
